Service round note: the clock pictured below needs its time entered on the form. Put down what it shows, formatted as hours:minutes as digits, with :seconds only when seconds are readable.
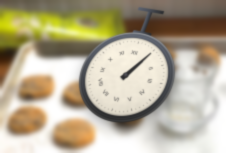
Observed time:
1:05
